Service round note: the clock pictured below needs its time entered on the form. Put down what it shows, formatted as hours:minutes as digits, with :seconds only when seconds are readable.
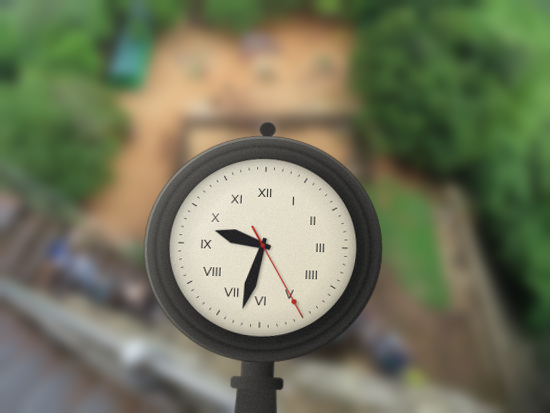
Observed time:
9:32:25
